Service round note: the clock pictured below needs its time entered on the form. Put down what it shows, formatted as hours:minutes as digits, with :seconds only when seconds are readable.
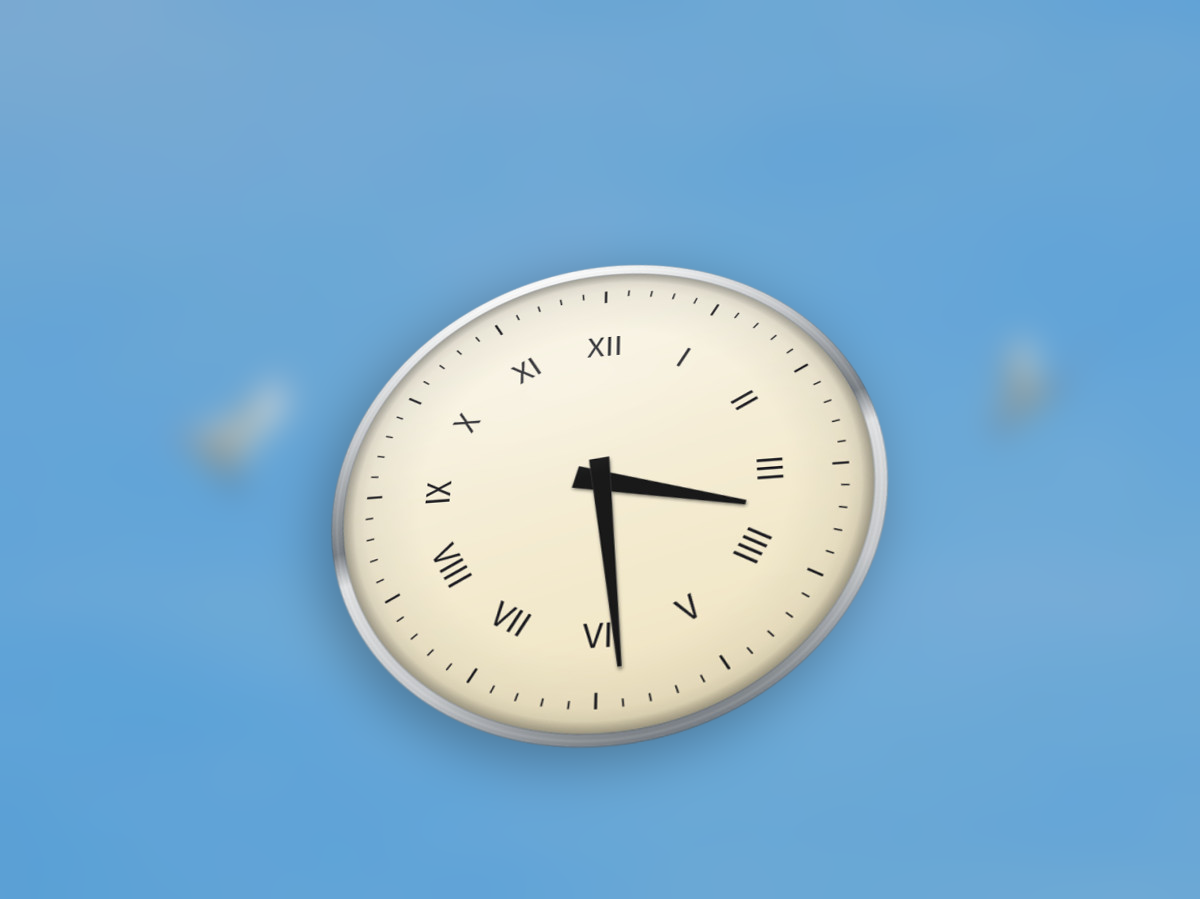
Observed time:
3:29
